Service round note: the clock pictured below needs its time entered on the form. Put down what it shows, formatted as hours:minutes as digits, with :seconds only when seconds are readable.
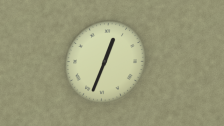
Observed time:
12:33
